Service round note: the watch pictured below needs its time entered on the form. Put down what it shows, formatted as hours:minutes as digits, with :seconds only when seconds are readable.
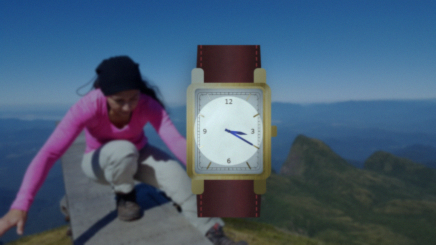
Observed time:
3:20
